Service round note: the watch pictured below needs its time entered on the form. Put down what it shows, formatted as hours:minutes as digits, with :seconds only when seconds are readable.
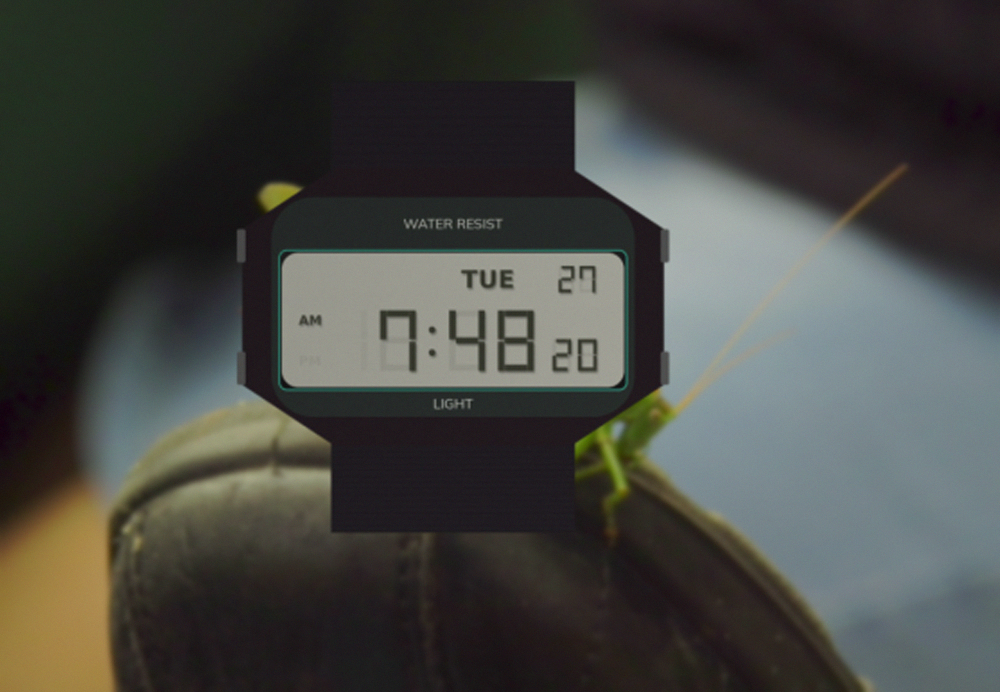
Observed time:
7:48:20
